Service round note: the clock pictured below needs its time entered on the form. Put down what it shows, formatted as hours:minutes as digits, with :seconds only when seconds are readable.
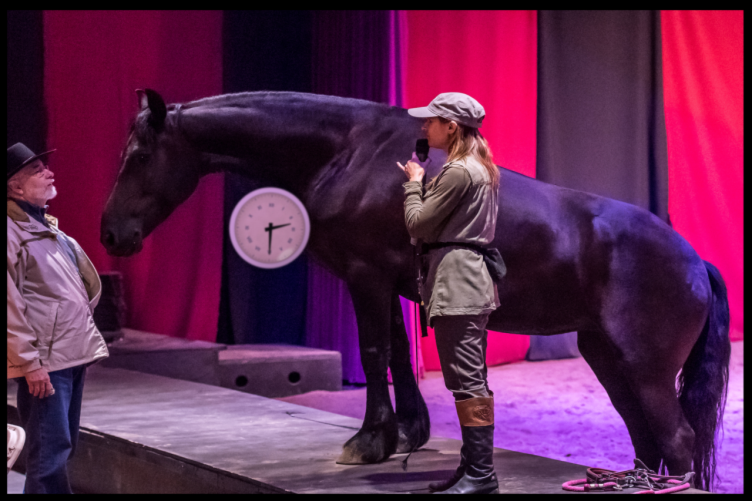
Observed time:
2:30
